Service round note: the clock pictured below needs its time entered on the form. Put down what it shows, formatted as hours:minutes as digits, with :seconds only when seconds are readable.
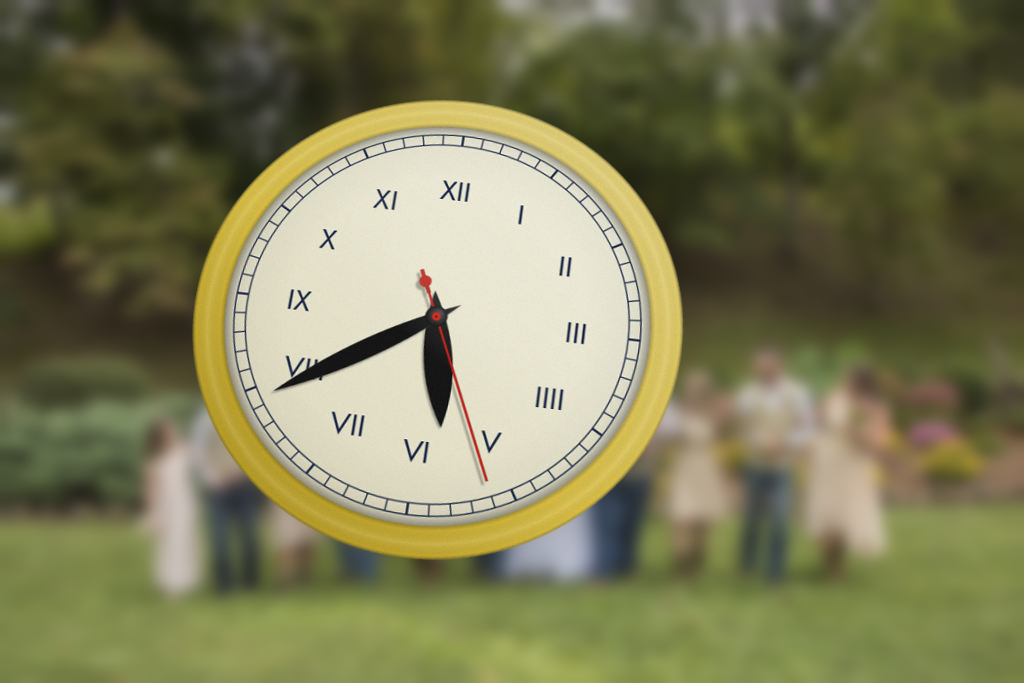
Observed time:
5:39:26
